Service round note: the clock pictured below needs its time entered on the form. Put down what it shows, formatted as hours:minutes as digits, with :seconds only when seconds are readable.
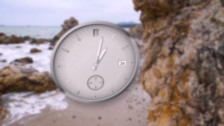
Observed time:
1:02
